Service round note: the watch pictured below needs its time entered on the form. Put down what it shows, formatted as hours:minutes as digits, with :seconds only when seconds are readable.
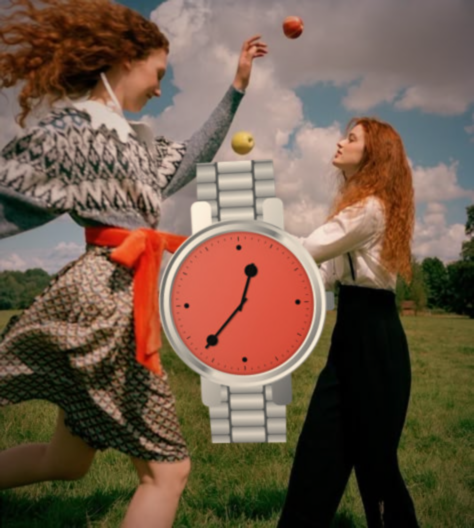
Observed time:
12:37
